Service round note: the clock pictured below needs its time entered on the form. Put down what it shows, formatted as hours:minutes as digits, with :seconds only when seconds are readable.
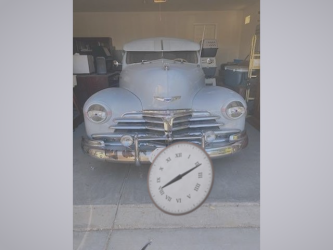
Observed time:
8:11
